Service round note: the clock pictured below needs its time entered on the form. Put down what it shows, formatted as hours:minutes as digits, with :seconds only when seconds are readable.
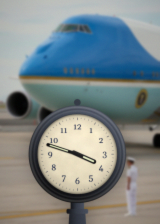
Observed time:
3:48
